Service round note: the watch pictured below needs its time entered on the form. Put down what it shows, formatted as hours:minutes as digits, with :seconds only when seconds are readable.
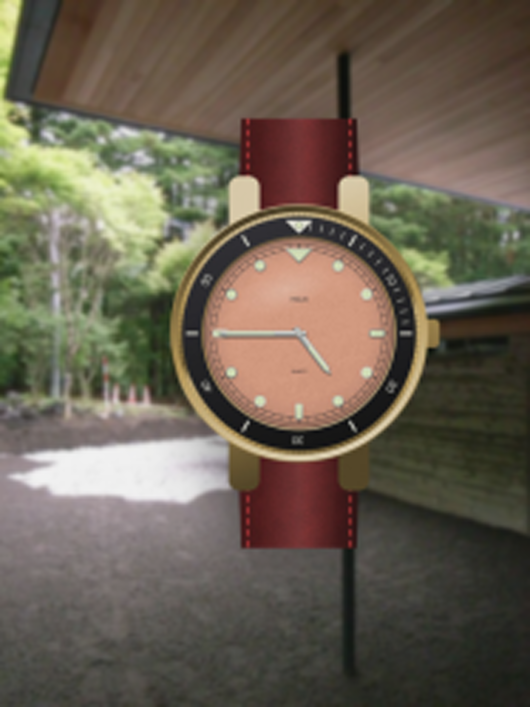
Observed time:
4:45
